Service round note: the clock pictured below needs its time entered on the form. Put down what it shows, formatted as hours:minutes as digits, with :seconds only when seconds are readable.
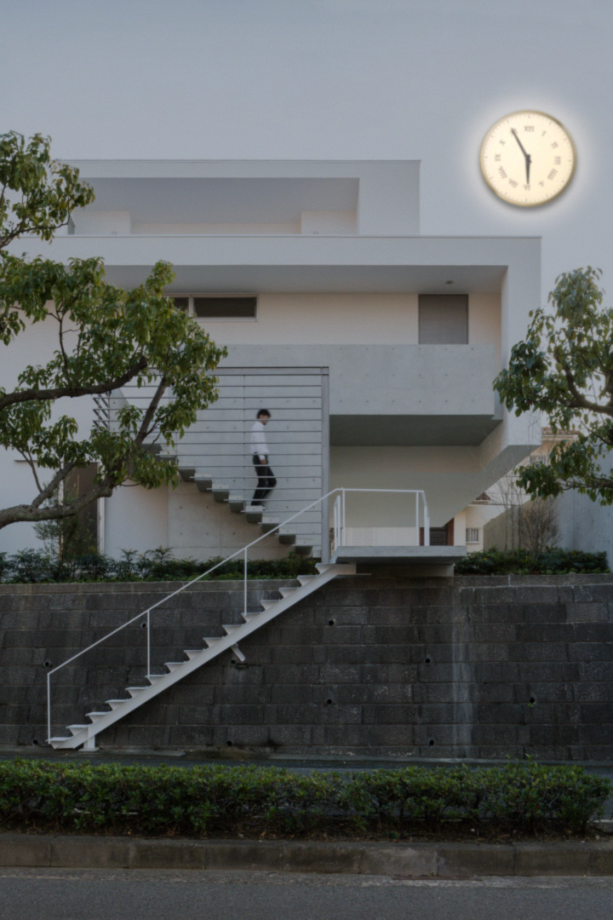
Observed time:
5:55
